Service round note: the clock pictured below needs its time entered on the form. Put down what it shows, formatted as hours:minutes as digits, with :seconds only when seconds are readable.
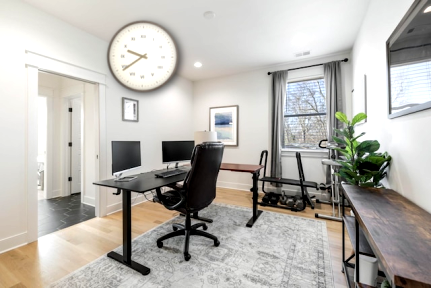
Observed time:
9:39
